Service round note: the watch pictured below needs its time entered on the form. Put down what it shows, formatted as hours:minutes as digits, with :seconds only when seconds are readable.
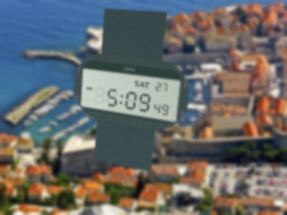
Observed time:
5:09
